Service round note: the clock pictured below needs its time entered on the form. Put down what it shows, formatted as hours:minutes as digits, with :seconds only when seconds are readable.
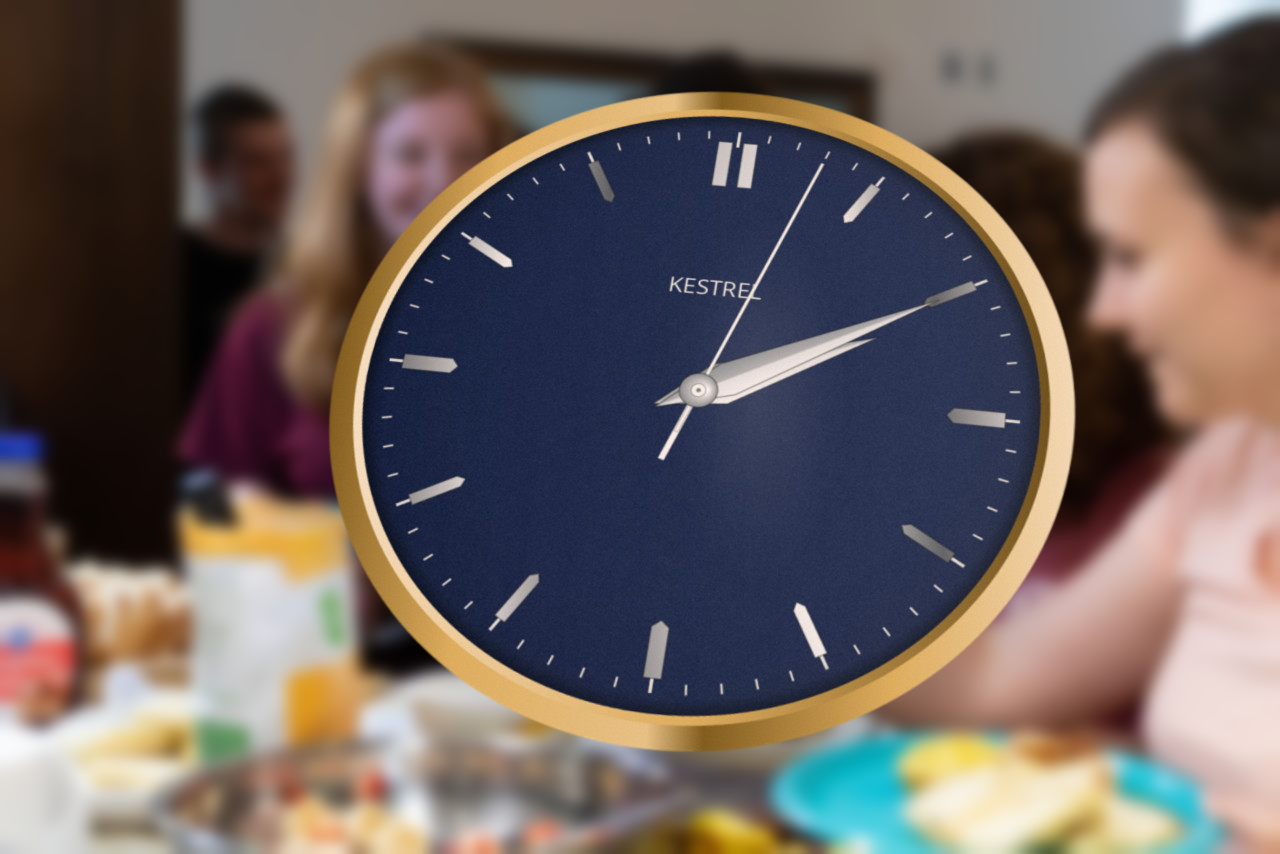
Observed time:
2:10:03
